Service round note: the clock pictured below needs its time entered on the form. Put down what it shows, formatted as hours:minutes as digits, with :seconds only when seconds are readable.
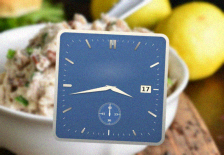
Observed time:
3:43
